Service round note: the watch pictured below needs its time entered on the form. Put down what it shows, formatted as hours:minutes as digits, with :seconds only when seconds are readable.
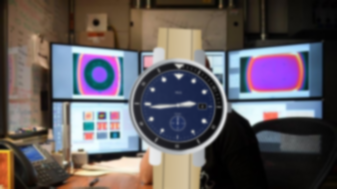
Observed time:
2:44
